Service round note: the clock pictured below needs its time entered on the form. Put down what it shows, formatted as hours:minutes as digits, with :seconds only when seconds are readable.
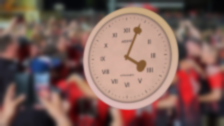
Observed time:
4:04
